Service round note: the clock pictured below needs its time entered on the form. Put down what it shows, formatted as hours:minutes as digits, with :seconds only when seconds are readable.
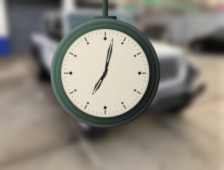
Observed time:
7:02
